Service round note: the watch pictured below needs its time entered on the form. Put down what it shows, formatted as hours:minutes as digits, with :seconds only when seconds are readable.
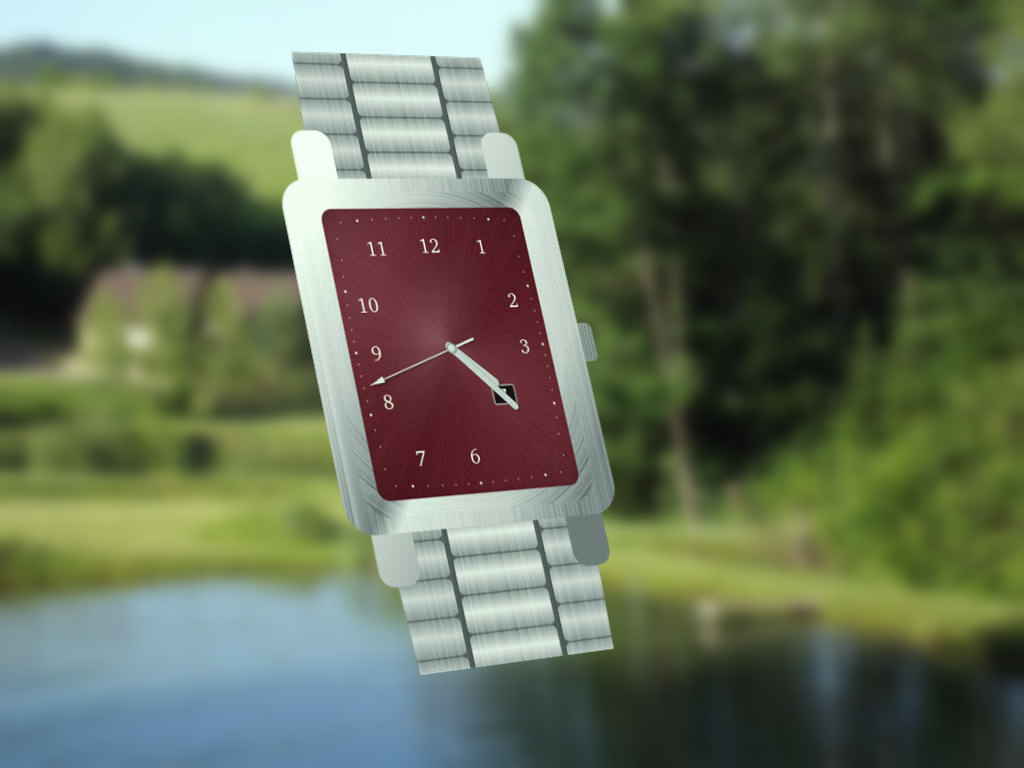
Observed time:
4:22:42
